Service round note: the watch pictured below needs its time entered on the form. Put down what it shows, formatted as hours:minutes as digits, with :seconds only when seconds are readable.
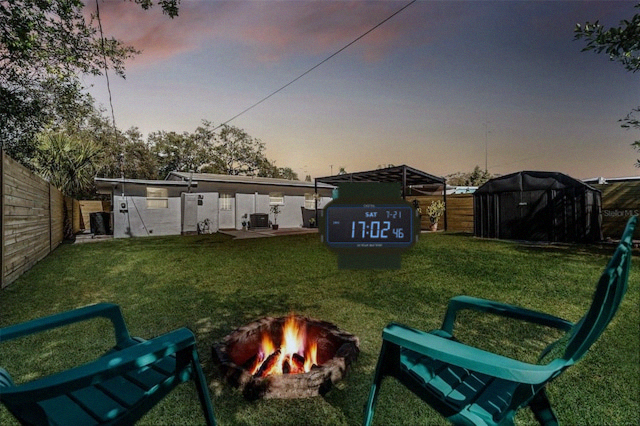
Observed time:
17:02:46
